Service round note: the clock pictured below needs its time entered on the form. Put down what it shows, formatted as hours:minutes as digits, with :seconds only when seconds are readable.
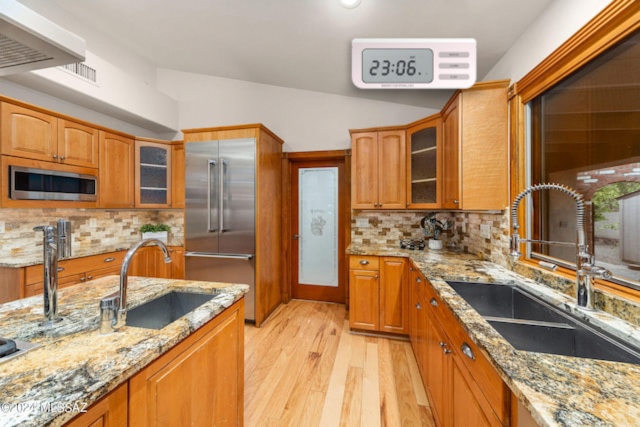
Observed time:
23:06
